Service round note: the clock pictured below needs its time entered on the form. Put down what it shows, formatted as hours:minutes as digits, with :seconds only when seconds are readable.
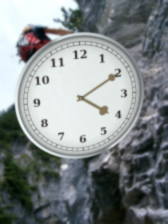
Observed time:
4:10
